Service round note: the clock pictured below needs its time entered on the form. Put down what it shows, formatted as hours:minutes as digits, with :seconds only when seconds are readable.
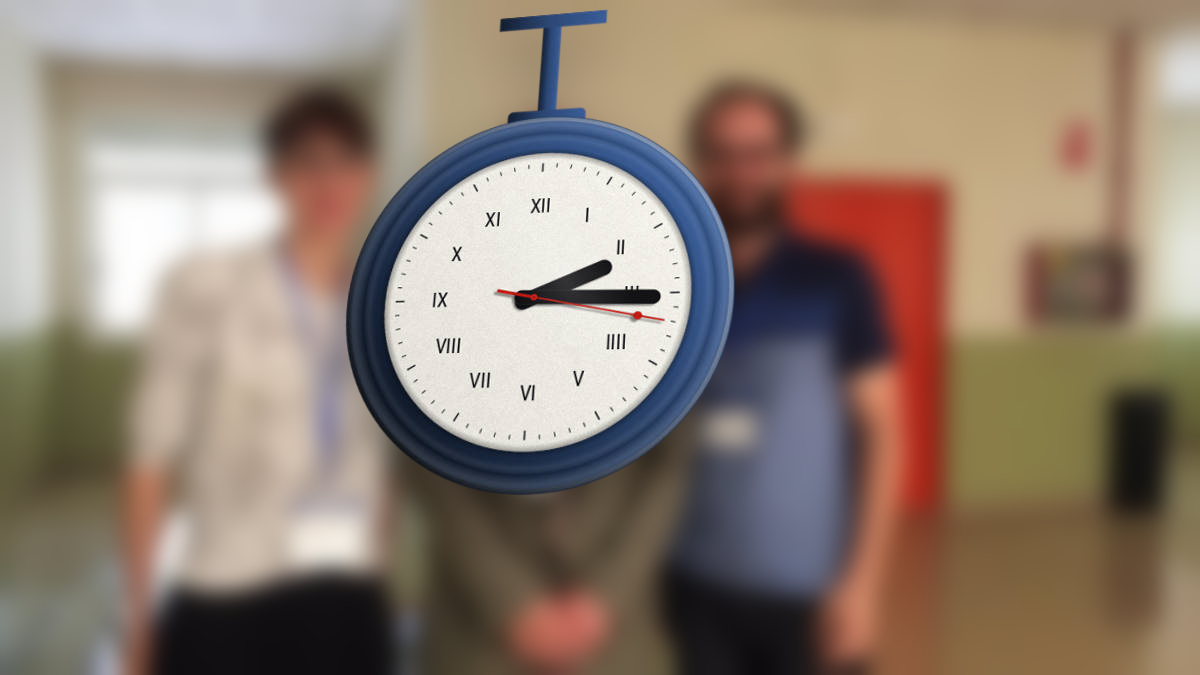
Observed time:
2:15:17
